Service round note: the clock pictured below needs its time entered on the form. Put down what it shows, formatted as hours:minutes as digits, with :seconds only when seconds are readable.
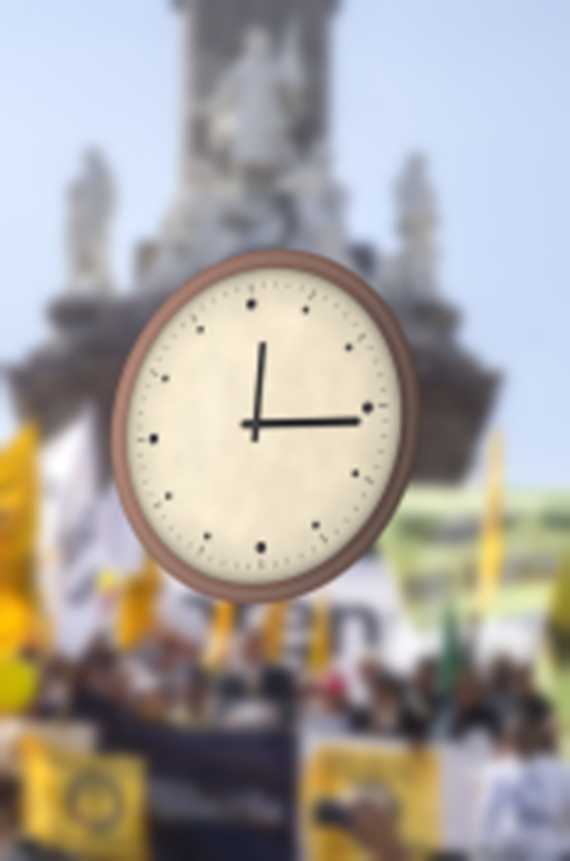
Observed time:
12:16
